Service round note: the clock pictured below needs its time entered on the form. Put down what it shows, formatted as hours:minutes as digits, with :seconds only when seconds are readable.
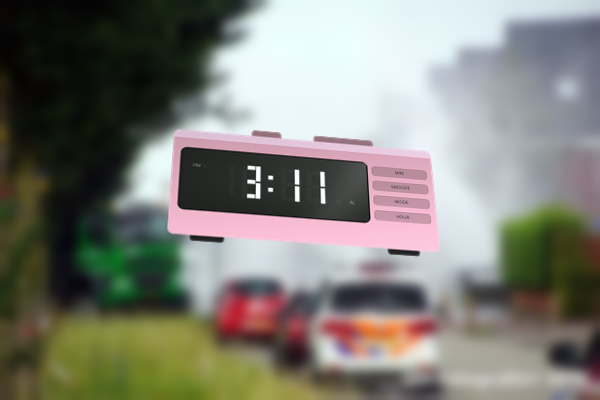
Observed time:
3:11
